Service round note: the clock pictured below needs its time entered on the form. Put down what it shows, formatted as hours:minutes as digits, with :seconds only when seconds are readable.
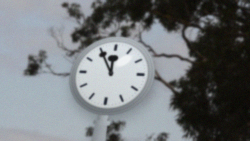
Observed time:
11:55
